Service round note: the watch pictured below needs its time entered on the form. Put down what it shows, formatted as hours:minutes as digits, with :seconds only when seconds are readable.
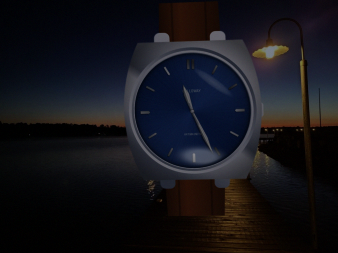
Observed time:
11:26
